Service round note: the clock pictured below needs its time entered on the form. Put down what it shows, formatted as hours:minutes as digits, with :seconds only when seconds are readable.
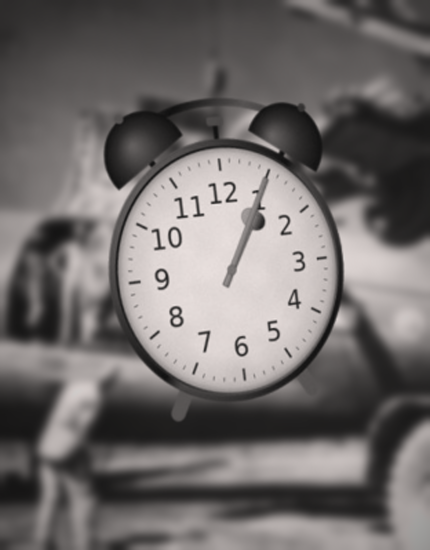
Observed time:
1:05
